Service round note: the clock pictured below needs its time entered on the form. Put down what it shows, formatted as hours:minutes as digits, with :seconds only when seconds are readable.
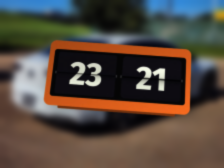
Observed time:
23:21
